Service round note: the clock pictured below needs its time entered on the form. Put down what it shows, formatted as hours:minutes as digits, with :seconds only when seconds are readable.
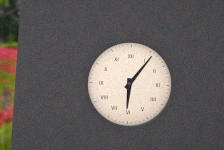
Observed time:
6:06
